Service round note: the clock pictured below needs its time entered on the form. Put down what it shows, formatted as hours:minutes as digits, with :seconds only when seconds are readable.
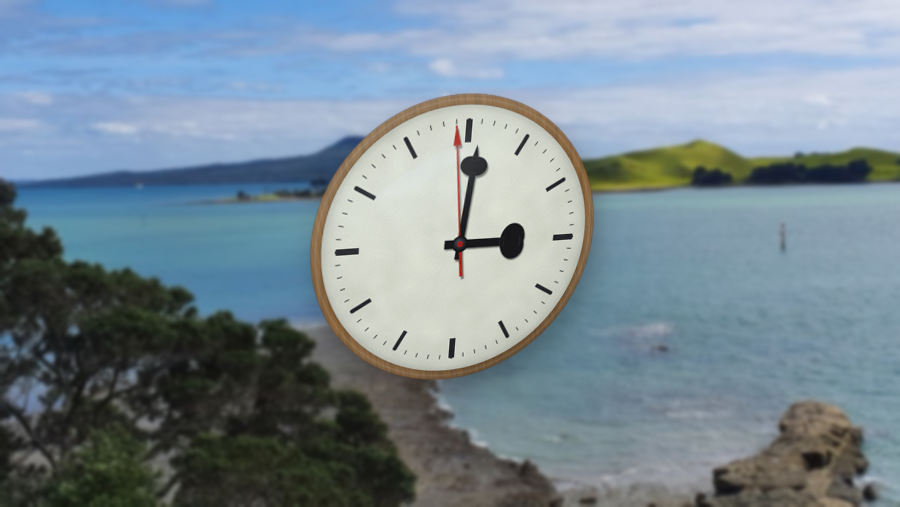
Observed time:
3:00:59
